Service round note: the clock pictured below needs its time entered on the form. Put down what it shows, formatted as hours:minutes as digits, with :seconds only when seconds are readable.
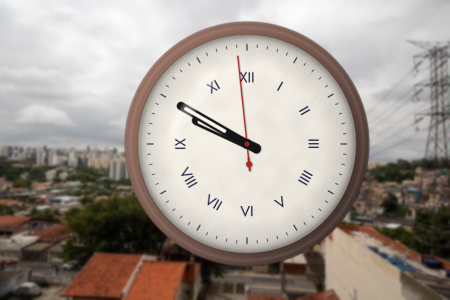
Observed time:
9:49:59
